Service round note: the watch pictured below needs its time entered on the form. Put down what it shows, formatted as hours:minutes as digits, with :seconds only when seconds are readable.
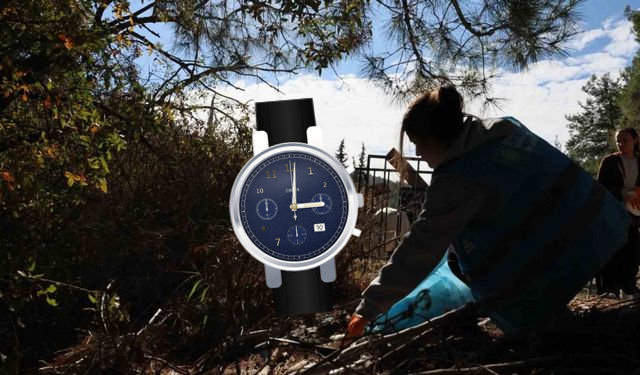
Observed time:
3:01
